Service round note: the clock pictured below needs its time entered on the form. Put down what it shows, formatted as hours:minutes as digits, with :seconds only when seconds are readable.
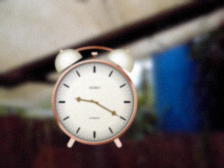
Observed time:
9:20
